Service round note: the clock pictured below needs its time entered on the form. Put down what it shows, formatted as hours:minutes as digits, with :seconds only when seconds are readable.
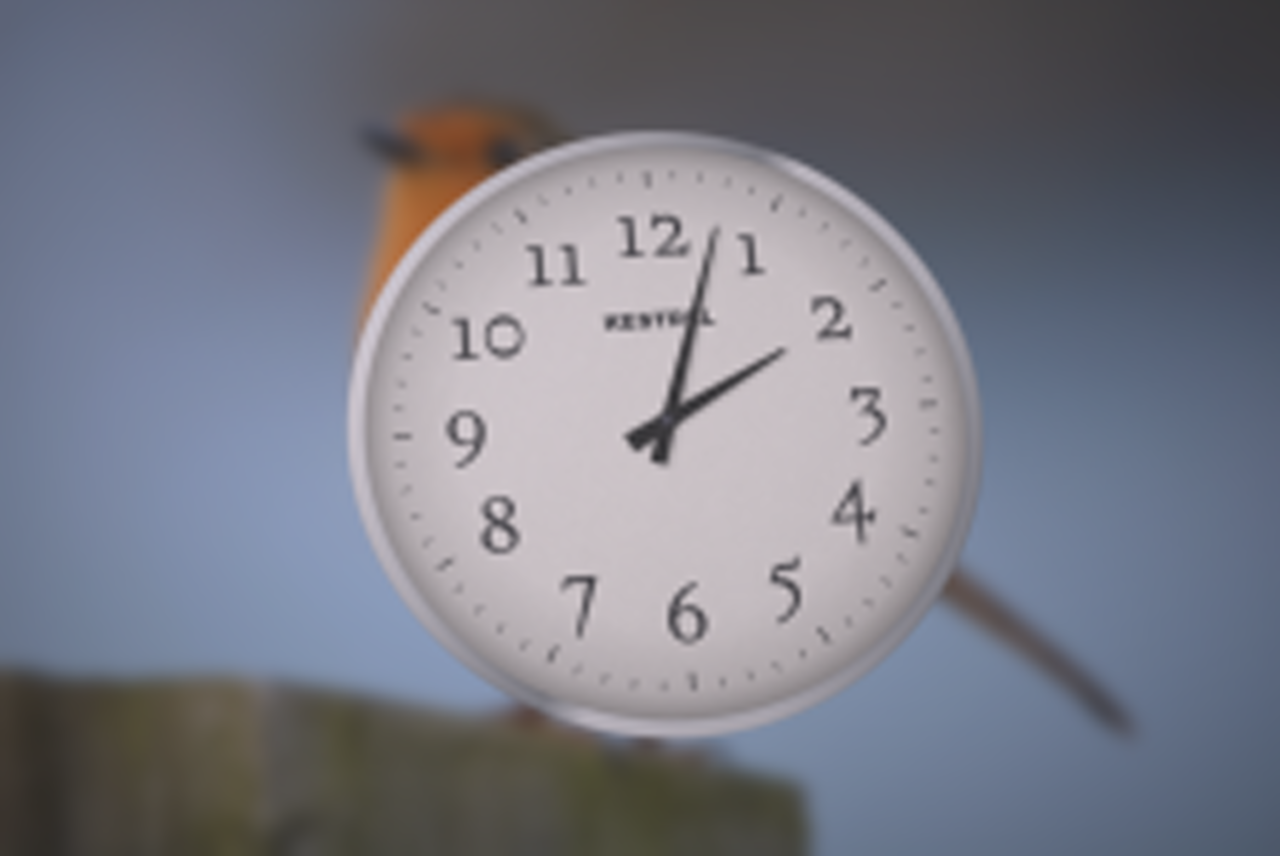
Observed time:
2:03
